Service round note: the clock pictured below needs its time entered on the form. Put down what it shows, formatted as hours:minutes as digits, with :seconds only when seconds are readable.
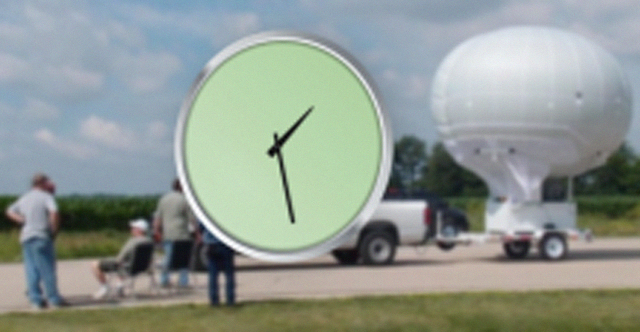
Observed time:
1:28
